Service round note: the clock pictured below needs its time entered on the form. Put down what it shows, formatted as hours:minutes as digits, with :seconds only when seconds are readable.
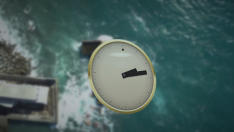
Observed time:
2:13
